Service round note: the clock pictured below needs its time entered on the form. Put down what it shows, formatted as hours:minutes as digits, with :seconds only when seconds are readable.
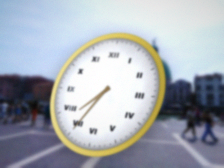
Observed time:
7:35
